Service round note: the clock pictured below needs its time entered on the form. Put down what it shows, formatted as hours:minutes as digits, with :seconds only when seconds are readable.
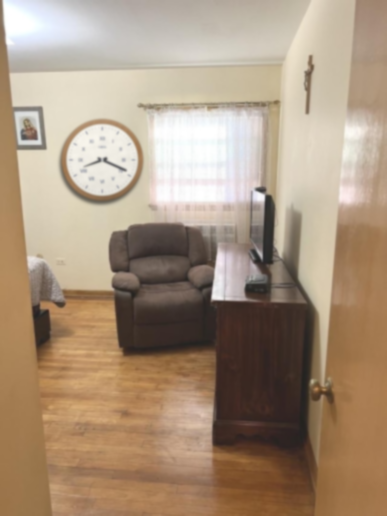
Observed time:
8:19
